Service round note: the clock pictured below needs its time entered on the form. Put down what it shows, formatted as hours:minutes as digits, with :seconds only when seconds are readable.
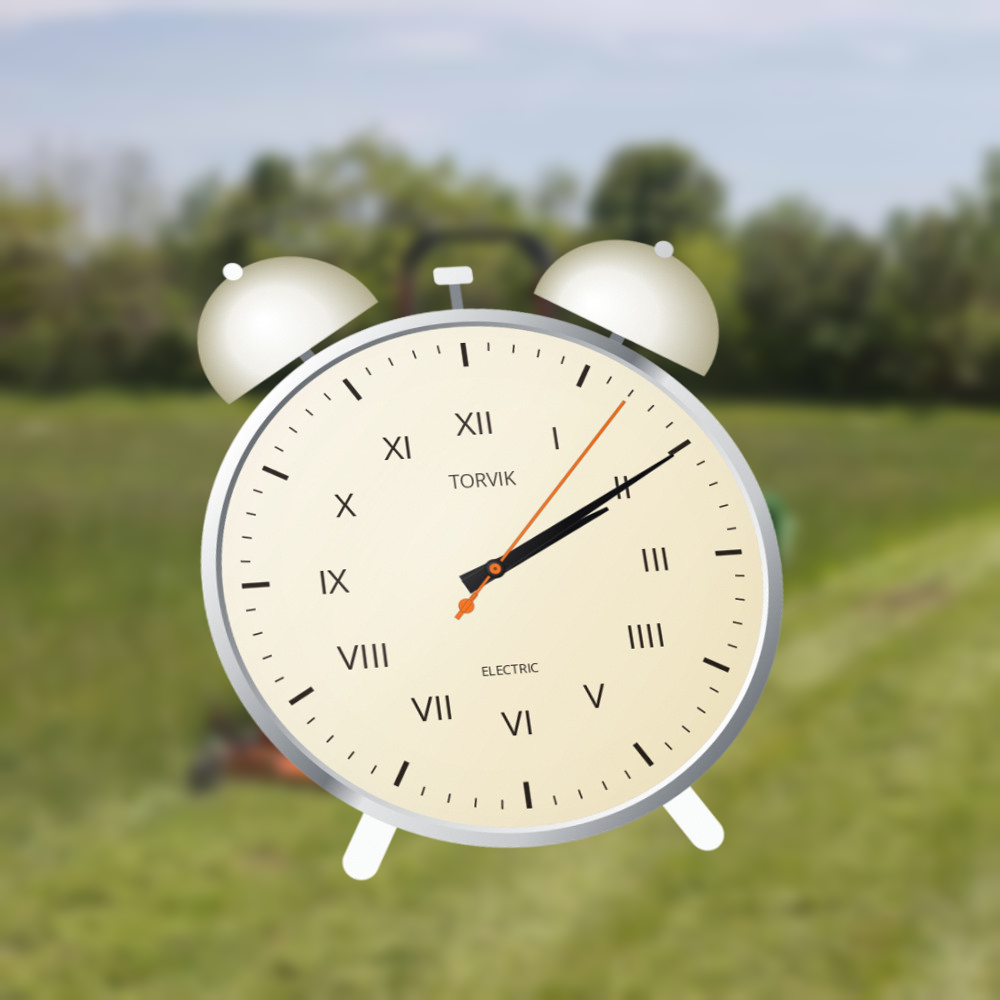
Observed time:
2:10:07
